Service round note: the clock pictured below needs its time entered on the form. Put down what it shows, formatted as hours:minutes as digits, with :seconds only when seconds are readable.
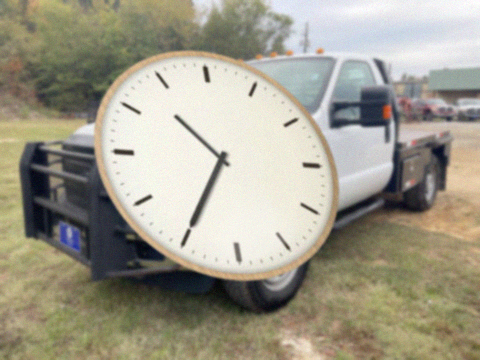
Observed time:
10:35
